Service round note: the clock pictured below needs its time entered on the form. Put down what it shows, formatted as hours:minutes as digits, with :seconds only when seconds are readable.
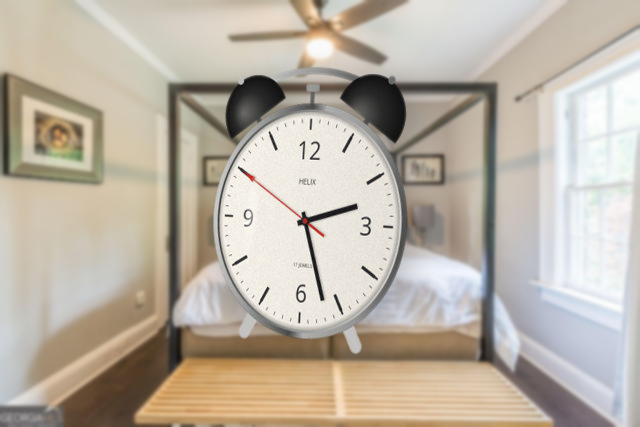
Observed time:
2:26:50
